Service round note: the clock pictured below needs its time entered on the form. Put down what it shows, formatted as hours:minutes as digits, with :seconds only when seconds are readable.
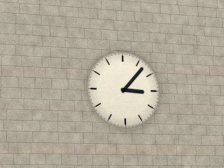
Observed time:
3:07
